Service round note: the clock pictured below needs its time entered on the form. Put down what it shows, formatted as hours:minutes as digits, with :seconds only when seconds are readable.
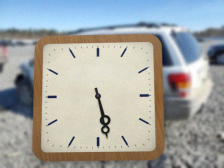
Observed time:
5:28
